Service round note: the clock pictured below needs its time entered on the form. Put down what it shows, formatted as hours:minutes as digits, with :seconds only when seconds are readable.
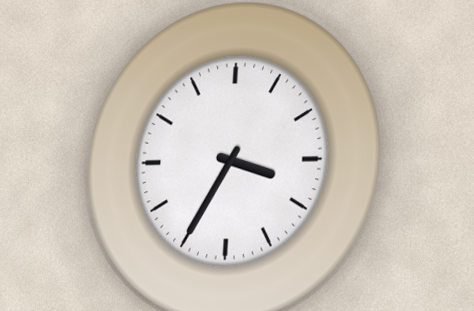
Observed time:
3:35
